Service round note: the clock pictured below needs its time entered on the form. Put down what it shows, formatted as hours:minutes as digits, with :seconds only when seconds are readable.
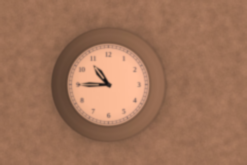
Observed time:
10:45
